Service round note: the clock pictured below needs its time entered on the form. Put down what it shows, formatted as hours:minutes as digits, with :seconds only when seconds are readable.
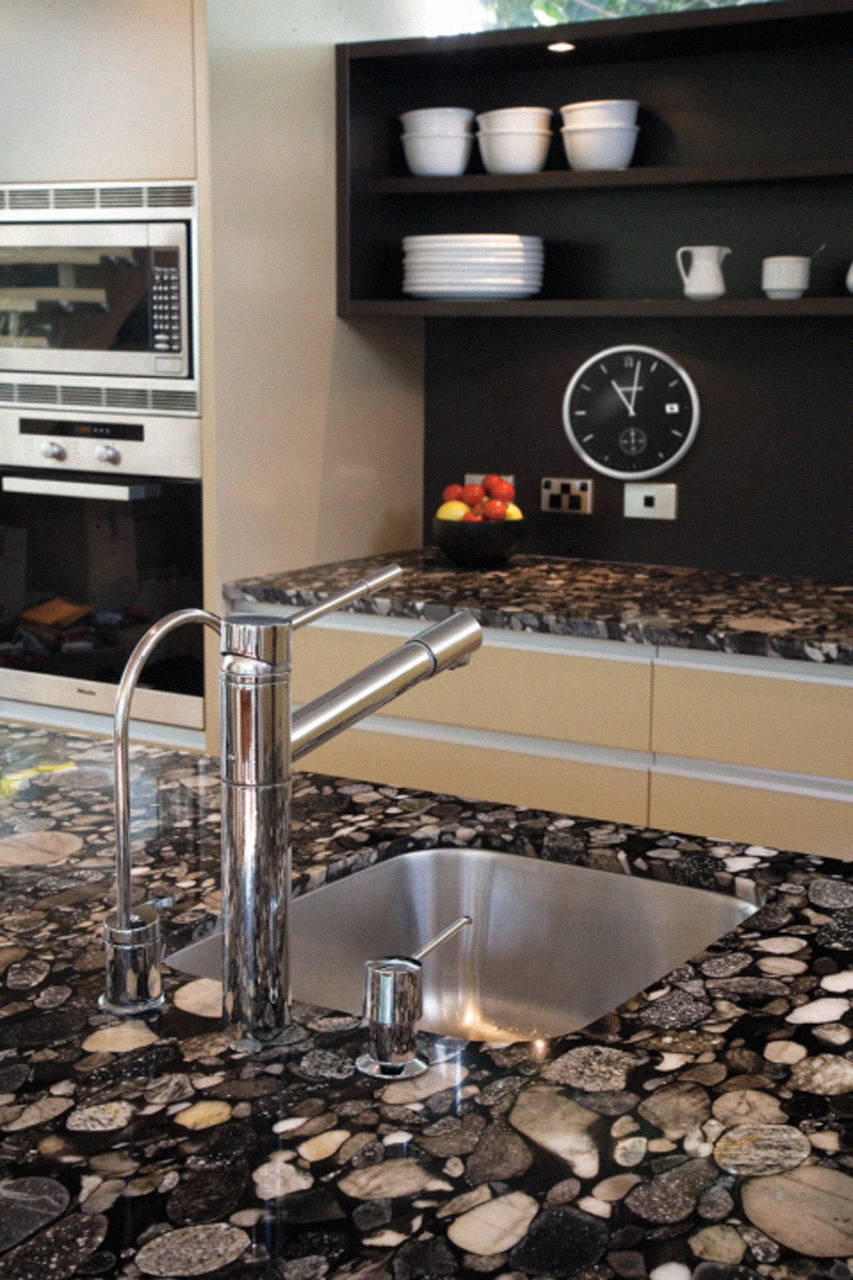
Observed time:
11:02
